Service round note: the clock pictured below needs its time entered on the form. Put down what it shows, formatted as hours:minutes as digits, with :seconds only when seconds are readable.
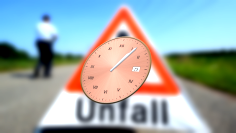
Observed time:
1:06
